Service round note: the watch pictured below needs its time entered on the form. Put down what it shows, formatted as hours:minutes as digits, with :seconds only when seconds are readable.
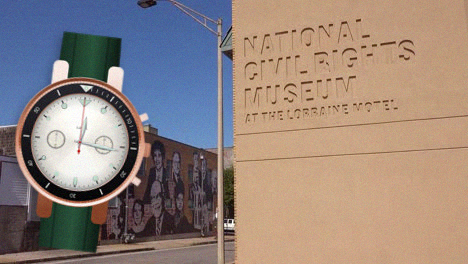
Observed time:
12:16
